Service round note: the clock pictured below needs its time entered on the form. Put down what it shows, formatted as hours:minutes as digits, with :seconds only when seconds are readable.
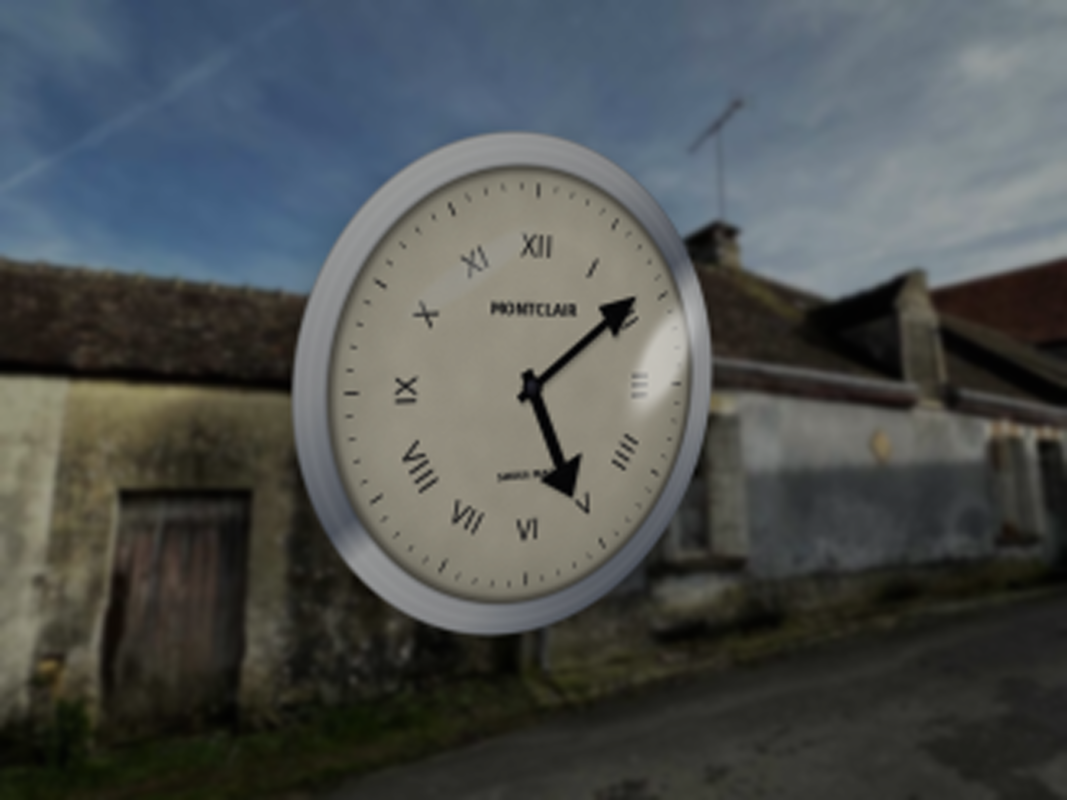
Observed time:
5:09
